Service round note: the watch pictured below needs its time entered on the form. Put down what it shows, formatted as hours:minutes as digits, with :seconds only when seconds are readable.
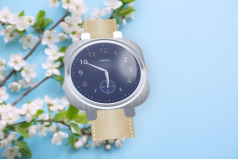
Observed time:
5:50
